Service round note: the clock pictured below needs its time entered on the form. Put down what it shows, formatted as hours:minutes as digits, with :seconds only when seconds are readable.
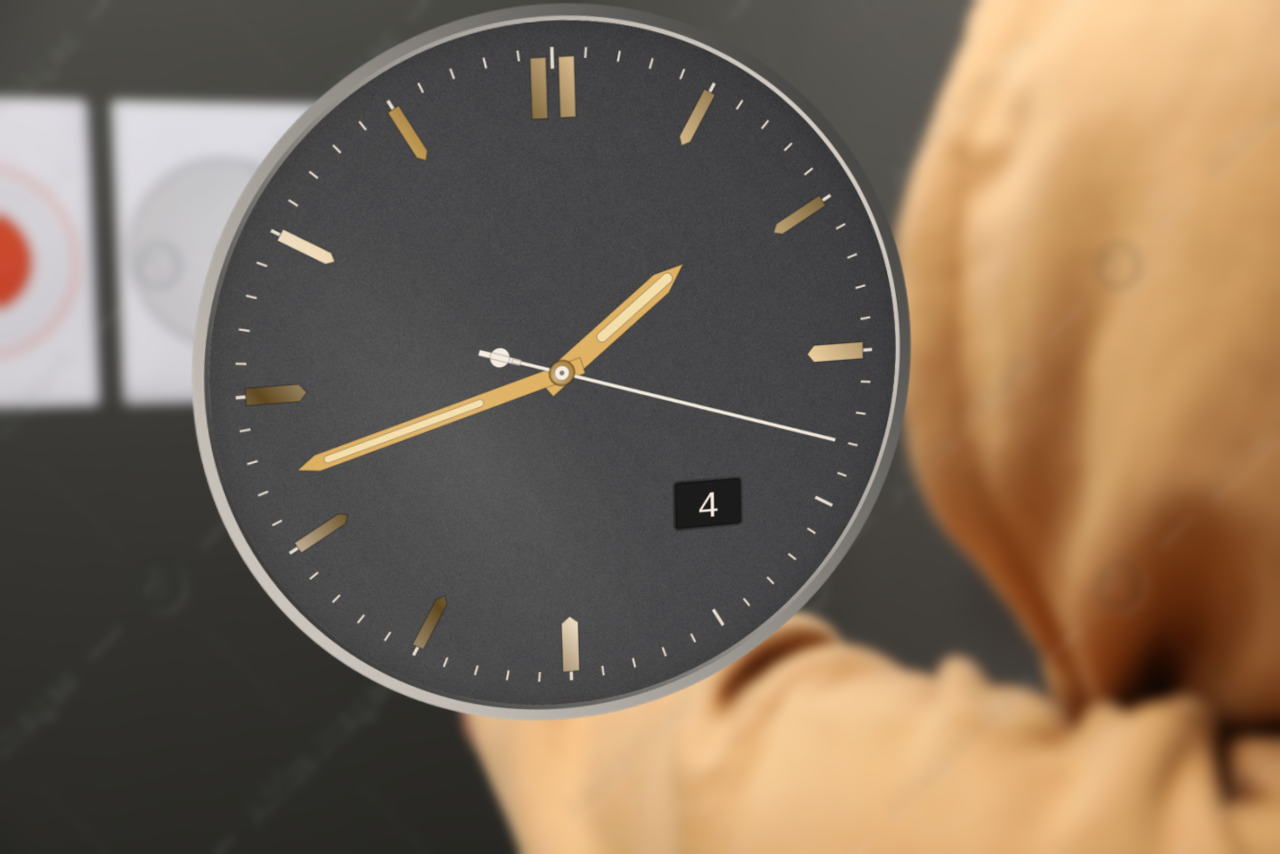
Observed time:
1:42:18
